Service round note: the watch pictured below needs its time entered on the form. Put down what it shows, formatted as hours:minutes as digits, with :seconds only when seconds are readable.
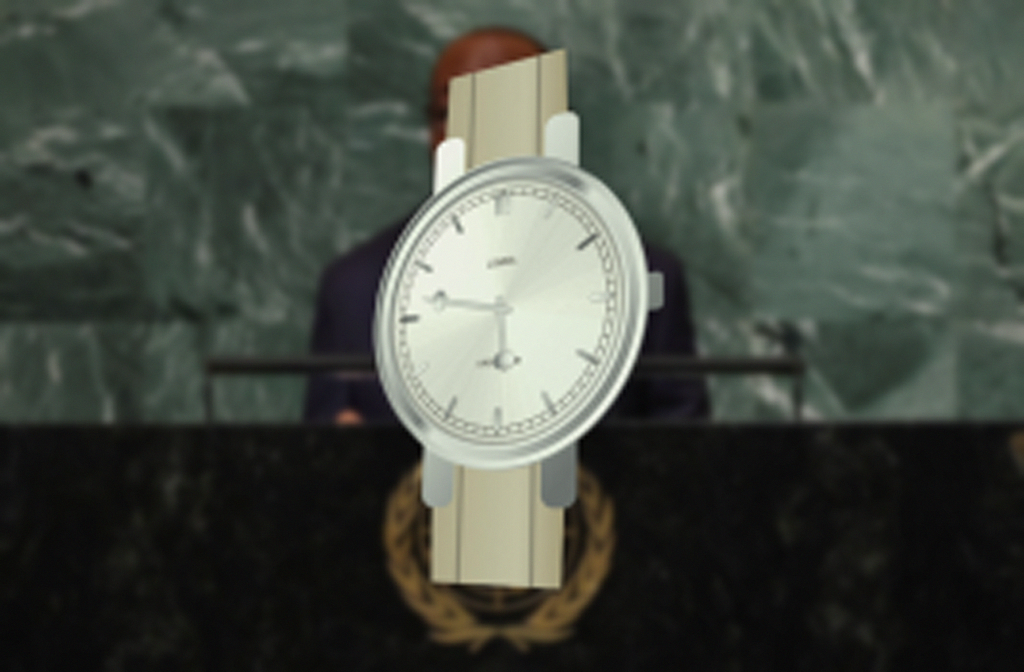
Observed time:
5:47
